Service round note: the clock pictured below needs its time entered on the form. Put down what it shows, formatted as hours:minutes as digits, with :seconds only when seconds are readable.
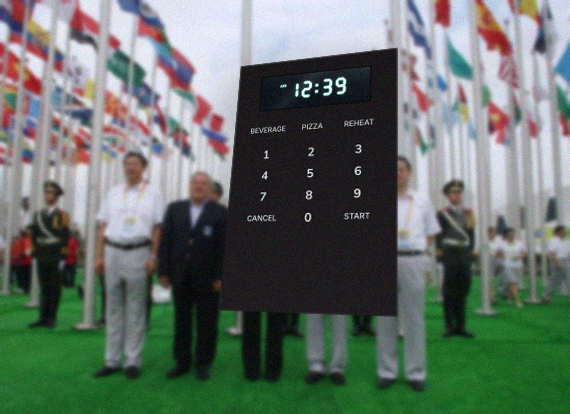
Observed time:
12:39
